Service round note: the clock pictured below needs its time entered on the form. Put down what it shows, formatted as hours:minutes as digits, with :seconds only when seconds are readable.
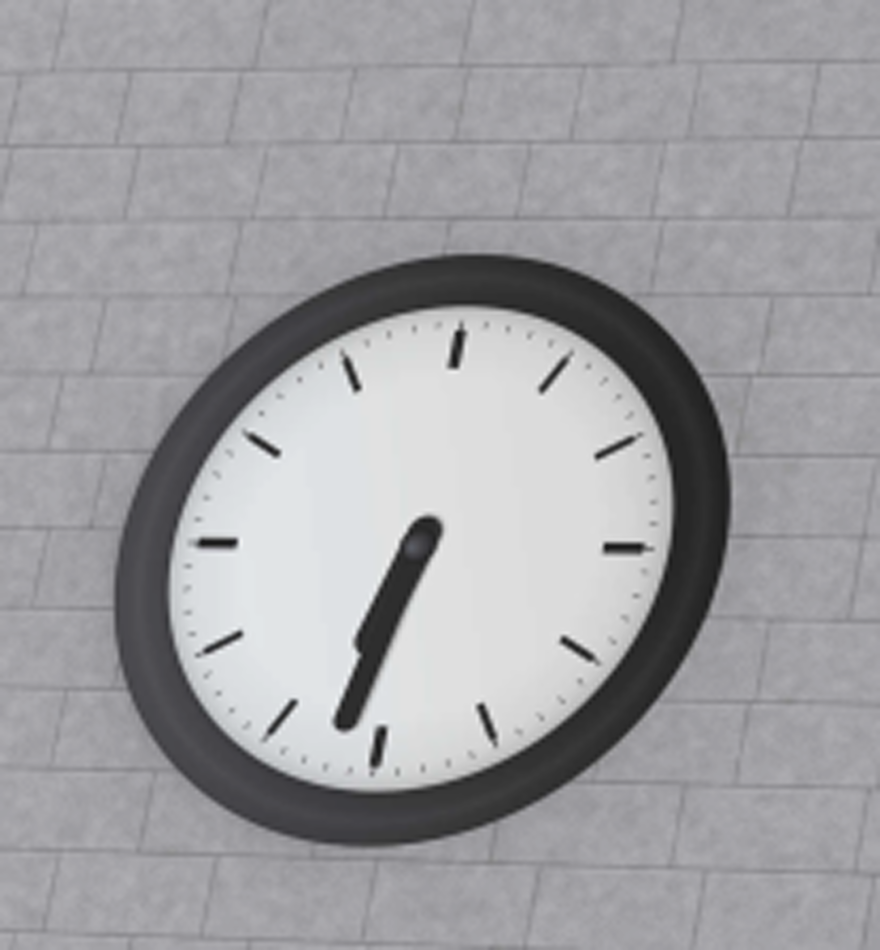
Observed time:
6:32
